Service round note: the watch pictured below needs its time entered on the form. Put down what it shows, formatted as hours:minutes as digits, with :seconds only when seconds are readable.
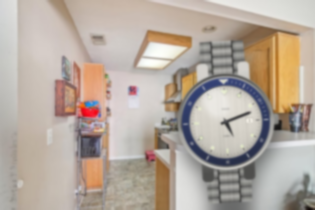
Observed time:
5:12
